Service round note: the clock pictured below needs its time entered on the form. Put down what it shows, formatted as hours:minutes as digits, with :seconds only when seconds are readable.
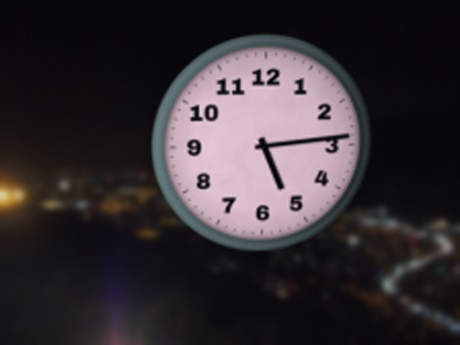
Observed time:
5:14
